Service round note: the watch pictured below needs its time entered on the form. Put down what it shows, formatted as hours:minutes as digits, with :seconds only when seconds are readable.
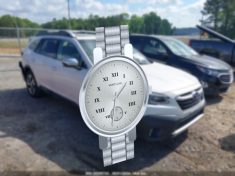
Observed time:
1:32
